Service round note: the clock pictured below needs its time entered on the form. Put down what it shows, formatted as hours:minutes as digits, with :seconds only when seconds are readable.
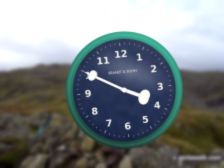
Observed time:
3:50
